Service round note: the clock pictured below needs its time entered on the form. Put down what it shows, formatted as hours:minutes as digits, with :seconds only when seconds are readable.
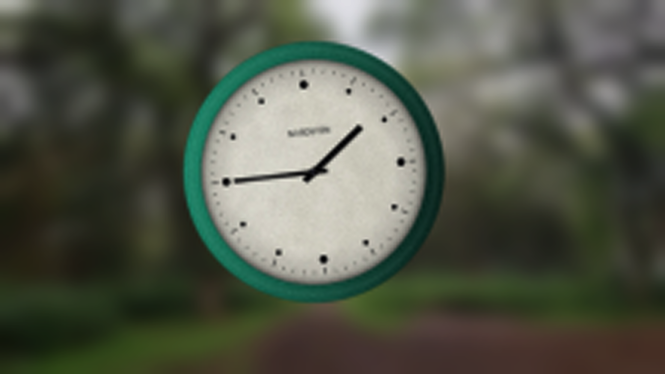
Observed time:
1:45
